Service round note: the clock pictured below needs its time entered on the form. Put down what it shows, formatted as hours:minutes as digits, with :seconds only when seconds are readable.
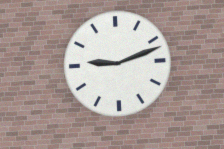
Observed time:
9:12
